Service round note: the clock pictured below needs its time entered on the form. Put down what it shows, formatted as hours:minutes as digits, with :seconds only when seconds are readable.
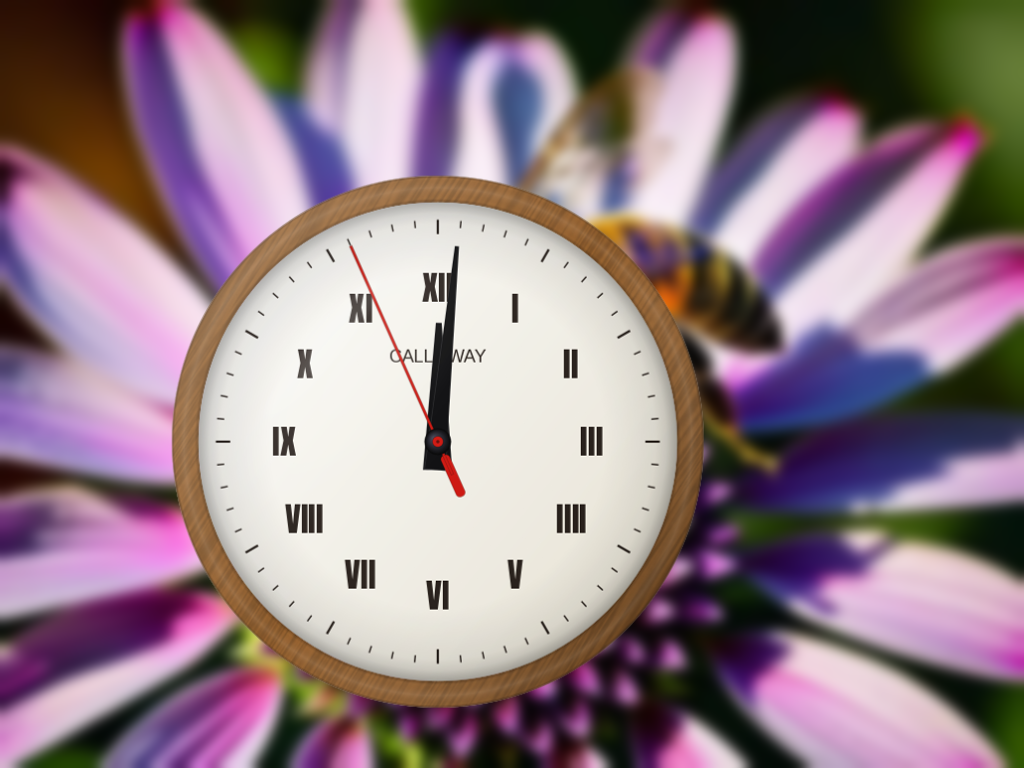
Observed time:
12:00:56
